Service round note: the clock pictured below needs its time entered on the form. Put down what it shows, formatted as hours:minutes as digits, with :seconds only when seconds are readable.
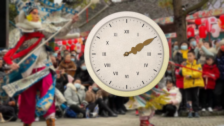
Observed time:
2:10
